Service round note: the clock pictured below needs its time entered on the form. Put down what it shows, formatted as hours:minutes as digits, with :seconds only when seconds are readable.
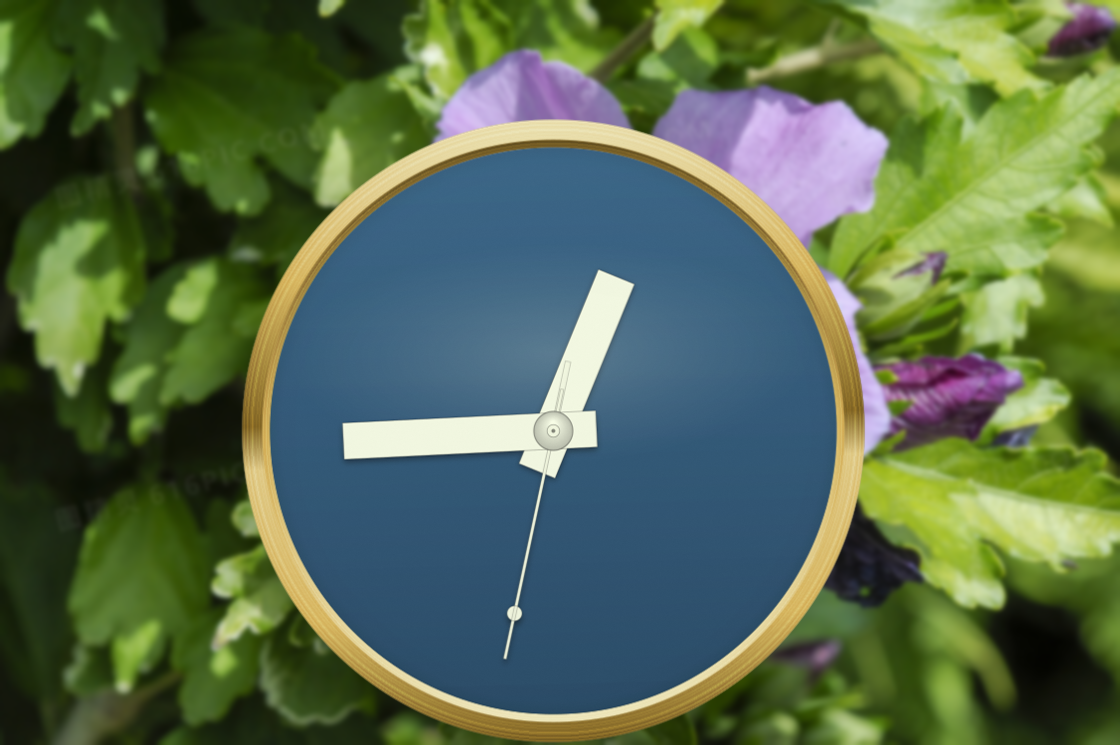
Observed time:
12:44:32
